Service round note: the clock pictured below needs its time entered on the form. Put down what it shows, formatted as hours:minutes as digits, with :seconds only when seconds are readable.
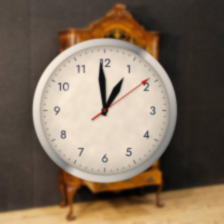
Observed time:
12:59:09
